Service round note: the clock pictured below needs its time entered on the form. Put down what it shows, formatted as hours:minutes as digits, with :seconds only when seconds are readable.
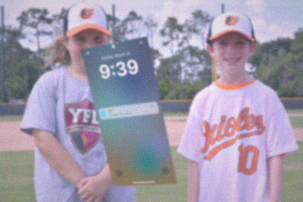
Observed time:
9:39
